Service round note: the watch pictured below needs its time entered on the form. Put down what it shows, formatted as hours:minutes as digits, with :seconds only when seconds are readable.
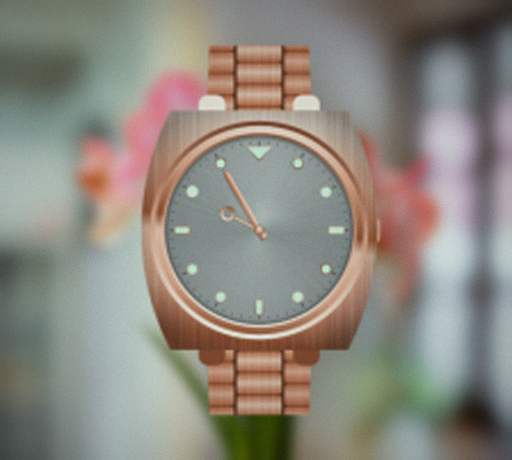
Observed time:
9:55
